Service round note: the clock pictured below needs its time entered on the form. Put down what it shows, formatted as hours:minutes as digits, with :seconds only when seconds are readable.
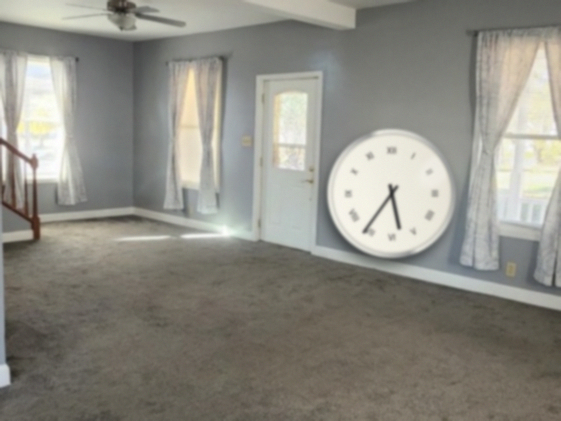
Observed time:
5:36
